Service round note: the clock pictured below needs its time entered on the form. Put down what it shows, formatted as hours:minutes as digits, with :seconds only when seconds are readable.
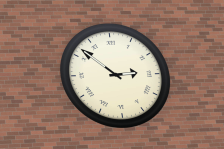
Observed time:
2:52
